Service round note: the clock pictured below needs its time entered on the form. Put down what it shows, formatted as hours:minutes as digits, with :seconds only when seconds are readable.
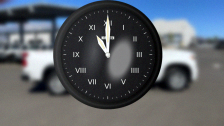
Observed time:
11:00
